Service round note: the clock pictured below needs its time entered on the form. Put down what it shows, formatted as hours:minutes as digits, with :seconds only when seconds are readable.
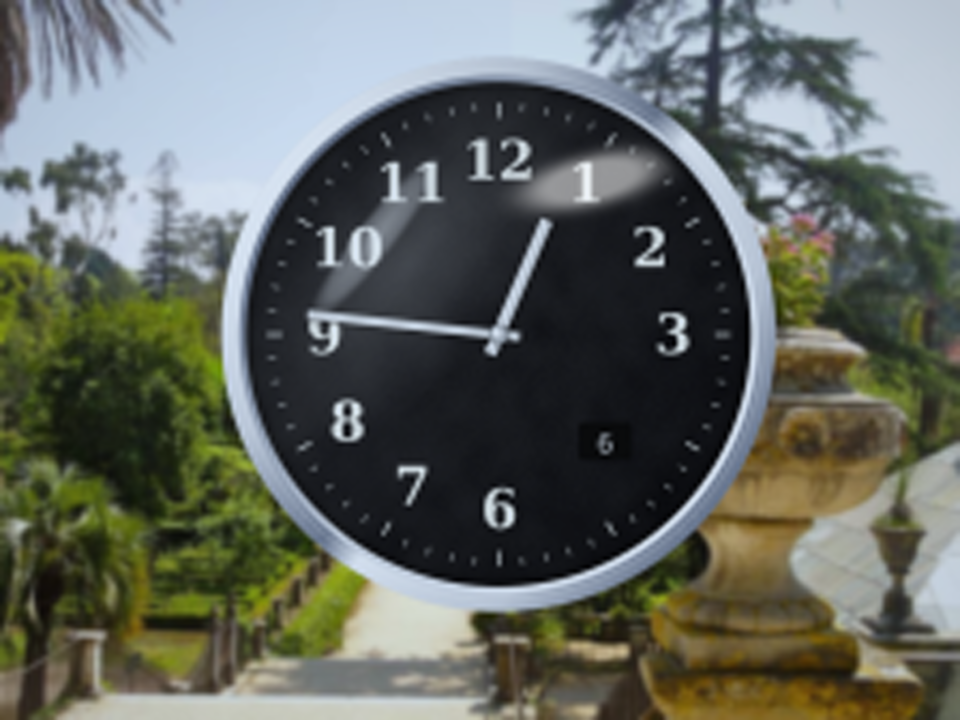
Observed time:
12:46
